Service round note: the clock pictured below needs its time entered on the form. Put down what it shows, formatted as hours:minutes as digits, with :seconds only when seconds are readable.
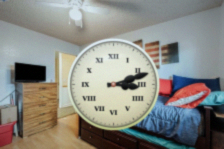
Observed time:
3:12
